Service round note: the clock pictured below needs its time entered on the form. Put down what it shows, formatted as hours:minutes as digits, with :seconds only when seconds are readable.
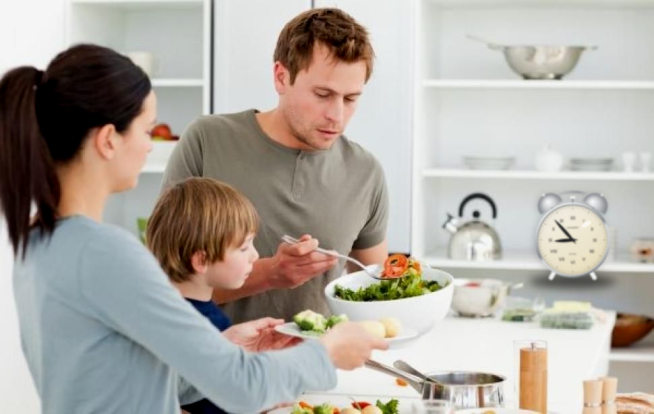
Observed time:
8:53
